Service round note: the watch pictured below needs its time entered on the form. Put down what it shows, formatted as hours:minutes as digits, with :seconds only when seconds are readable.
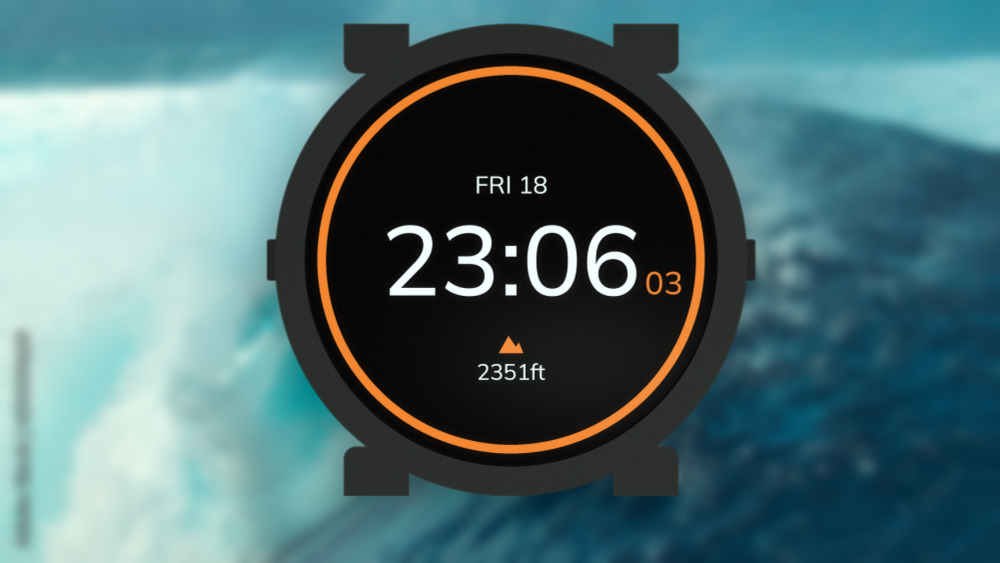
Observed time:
23:06:03
